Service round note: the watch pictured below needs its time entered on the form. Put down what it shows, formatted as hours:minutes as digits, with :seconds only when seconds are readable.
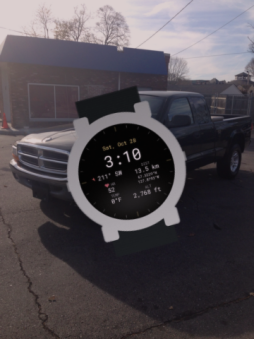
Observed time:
3:10
